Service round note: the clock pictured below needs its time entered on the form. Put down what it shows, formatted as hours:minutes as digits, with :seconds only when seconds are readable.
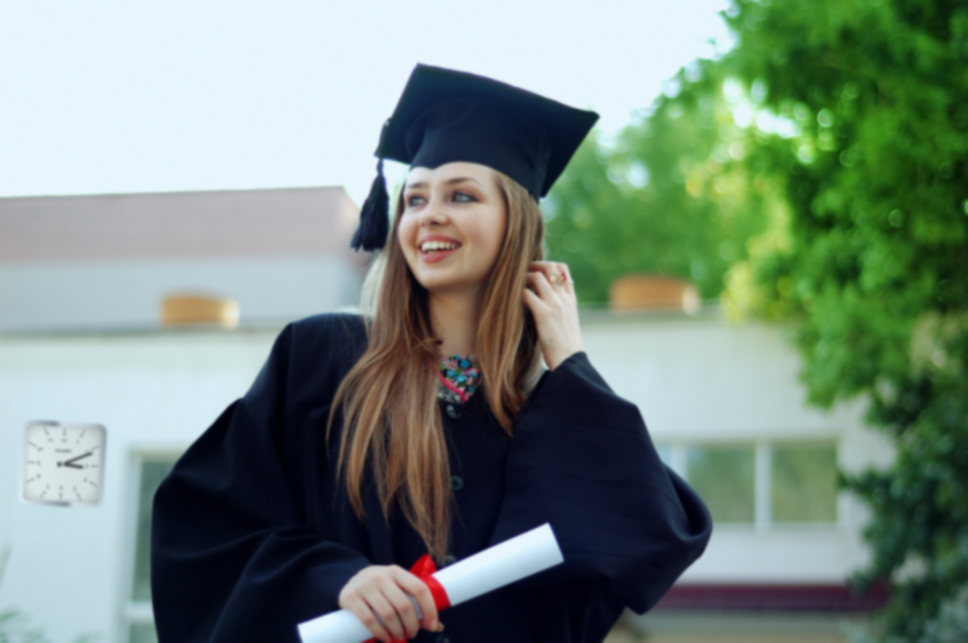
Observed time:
3:11
